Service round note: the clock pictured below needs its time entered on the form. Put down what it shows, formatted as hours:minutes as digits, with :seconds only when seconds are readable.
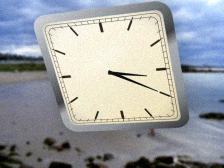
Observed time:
3:20
